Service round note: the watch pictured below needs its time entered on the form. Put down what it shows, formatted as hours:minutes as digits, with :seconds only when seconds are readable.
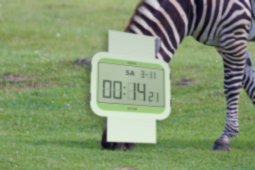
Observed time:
0:14
